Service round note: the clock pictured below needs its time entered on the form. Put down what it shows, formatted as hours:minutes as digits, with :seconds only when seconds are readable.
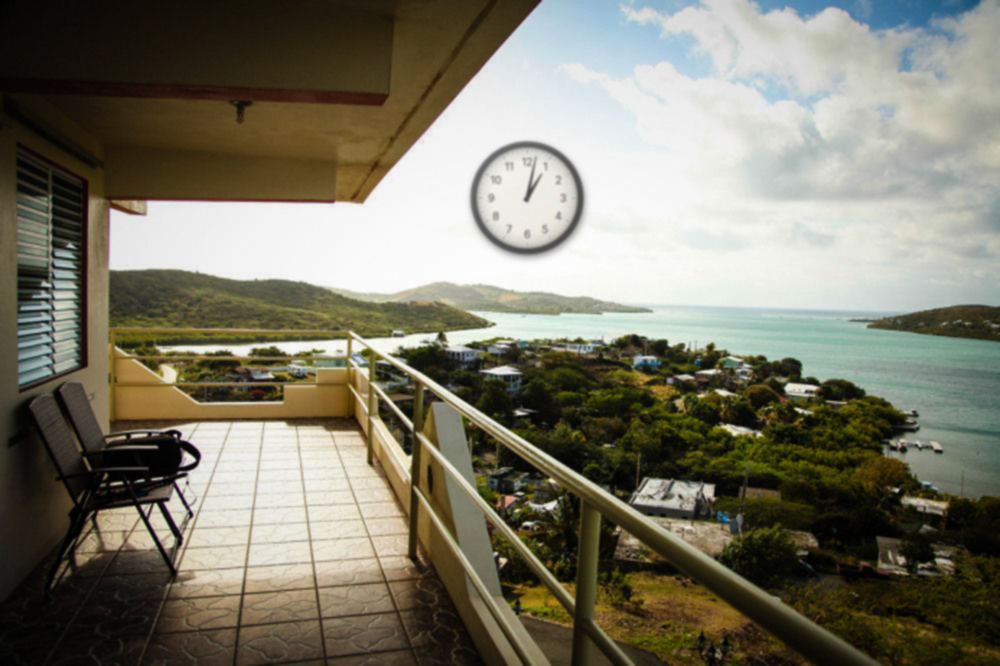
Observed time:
1:02
